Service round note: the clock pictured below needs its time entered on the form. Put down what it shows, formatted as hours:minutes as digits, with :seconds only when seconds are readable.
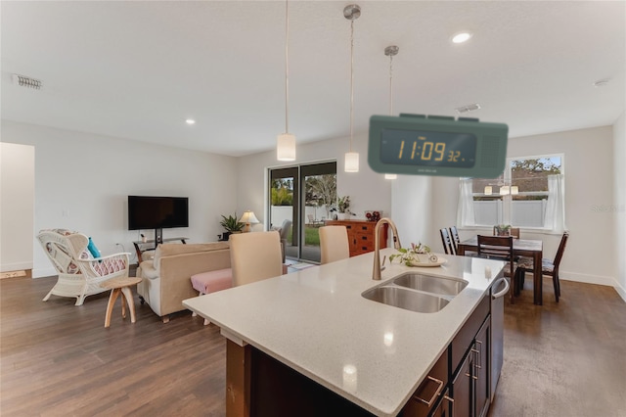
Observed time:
11:09
